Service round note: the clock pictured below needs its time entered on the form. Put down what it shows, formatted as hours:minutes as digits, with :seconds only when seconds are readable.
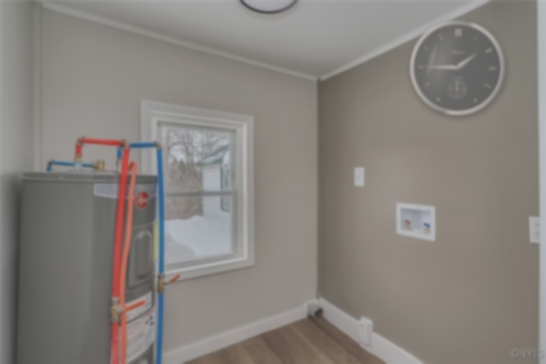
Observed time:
1:45
